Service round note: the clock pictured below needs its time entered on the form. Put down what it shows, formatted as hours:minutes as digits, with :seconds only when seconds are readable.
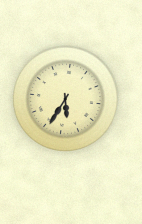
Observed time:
5:34
